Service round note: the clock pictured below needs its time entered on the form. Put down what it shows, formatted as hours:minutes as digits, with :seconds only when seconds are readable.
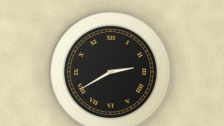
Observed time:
2:40
